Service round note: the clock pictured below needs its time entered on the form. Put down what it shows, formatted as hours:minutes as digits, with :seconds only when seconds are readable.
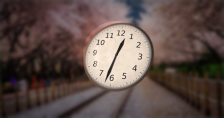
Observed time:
12:32
